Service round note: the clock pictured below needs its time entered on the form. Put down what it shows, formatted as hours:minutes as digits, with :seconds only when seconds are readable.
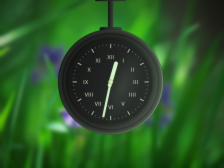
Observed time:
12:32
